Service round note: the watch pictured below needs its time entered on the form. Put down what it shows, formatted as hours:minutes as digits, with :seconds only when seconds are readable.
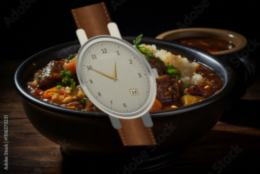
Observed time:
12:50
